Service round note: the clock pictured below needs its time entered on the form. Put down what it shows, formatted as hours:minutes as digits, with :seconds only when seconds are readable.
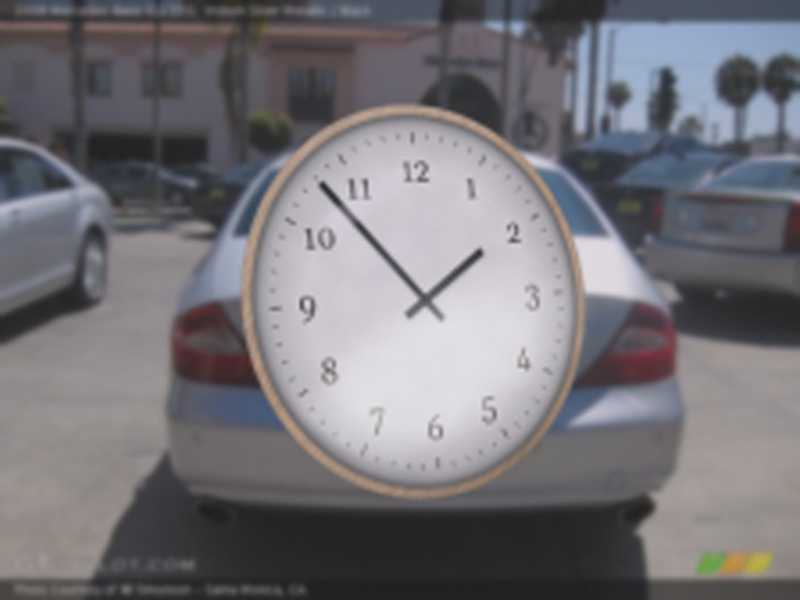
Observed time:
1:53
